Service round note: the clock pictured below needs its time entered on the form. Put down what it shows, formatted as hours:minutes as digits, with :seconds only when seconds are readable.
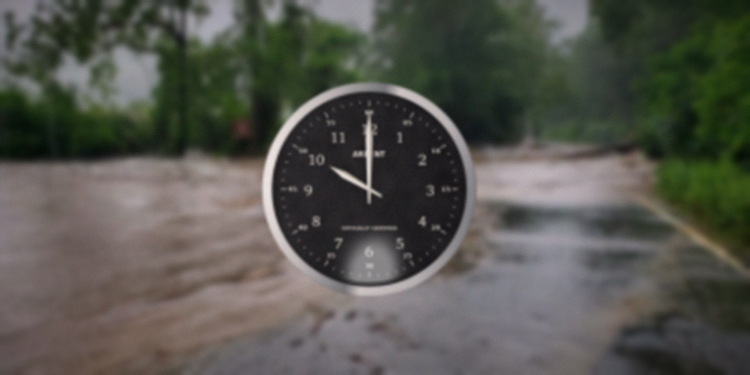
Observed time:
10:00
